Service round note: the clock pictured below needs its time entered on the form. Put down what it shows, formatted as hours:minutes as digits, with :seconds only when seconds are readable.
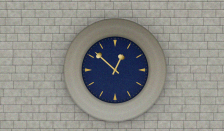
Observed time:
12:52
